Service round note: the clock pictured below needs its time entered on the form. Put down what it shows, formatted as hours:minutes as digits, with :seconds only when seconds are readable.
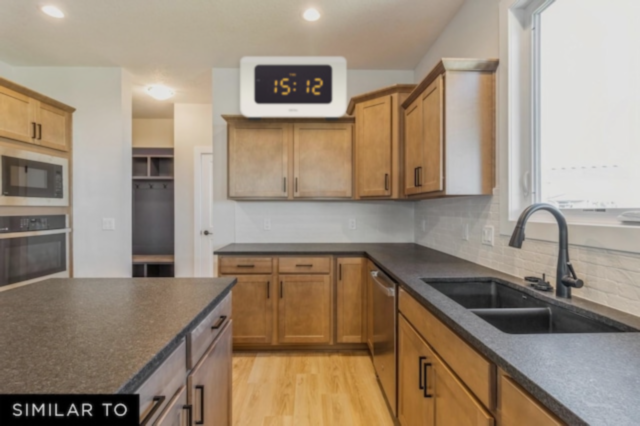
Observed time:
15:12
